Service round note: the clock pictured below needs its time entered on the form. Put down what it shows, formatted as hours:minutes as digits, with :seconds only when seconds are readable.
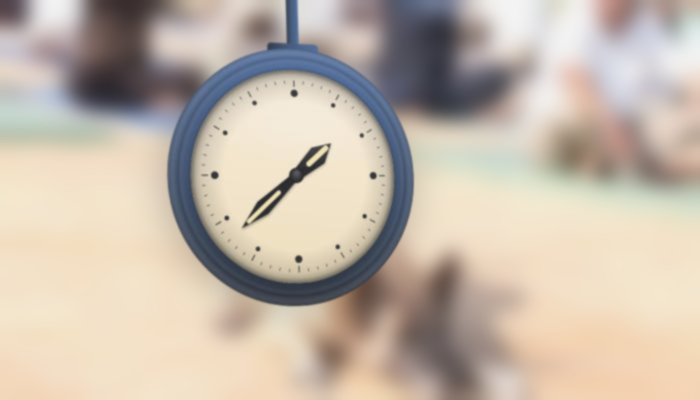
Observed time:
1:38
